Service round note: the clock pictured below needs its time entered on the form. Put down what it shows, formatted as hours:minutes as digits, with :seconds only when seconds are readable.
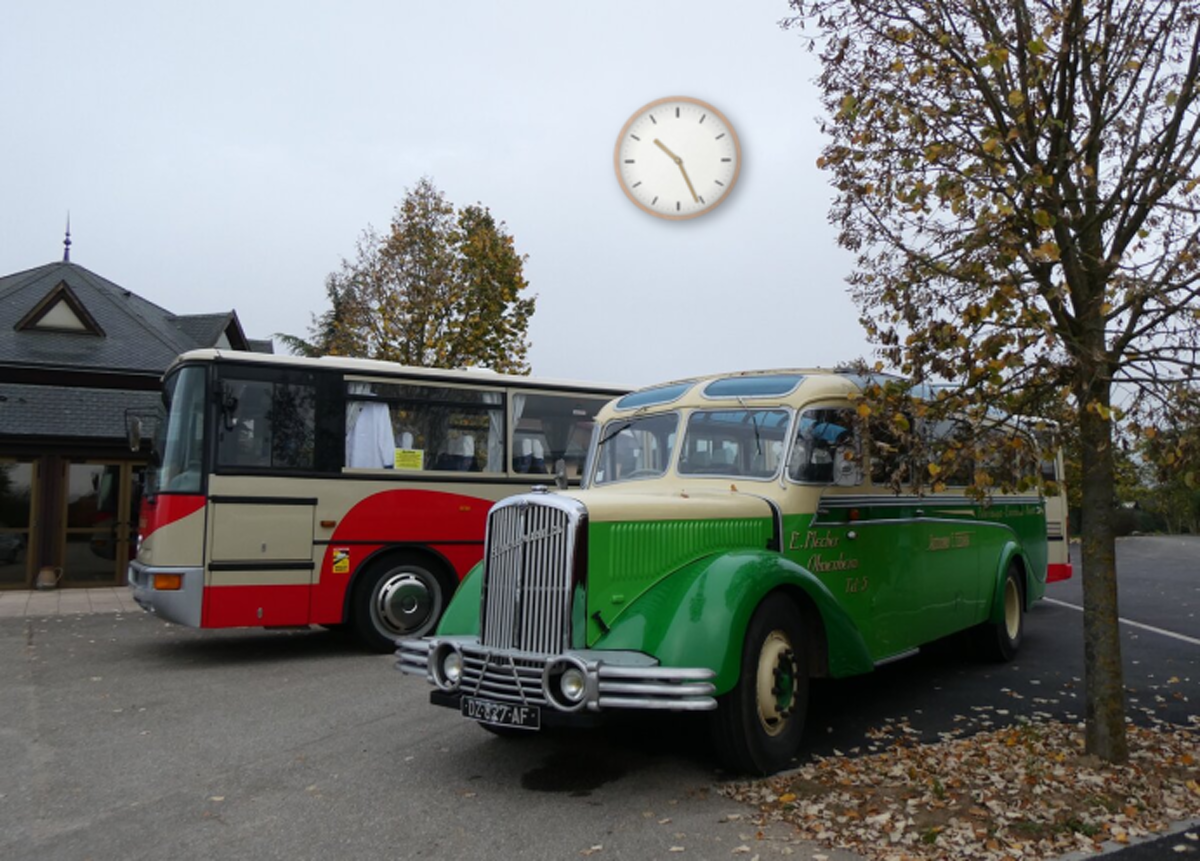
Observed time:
10:26
